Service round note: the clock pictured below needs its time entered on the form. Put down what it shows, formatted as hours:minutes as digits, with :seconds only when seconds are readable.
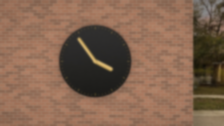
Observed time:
3:54
